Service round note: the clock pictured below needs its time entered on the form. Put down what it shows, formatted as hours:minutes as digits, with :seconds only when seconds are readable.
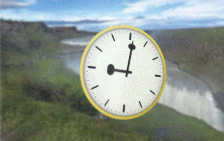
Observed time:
9:01
